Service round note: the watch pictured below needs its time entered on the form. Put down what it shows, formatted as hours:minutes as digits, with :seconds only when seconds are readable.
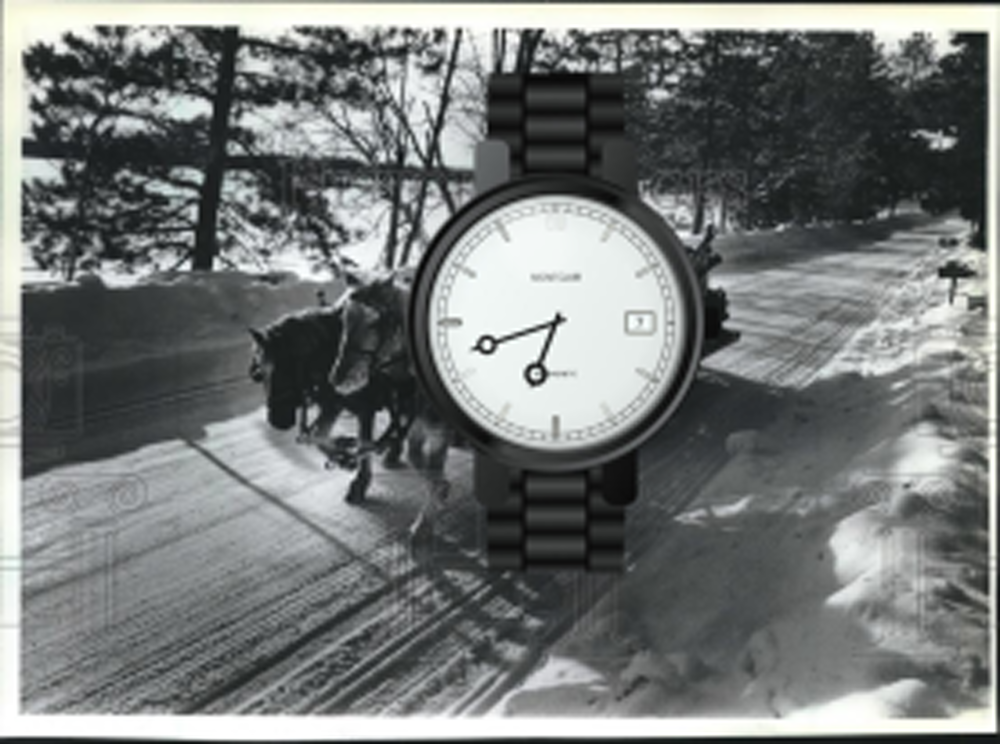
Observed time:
6:42
